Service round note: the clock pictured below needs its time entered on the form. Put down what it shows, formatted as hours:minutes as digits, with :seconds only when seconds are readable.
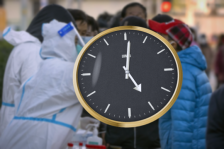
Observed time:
5:01
